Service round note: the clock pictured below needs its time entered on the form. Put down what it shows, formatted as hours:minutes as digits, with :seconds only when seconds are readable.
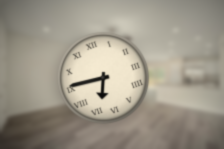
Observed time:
6:46
